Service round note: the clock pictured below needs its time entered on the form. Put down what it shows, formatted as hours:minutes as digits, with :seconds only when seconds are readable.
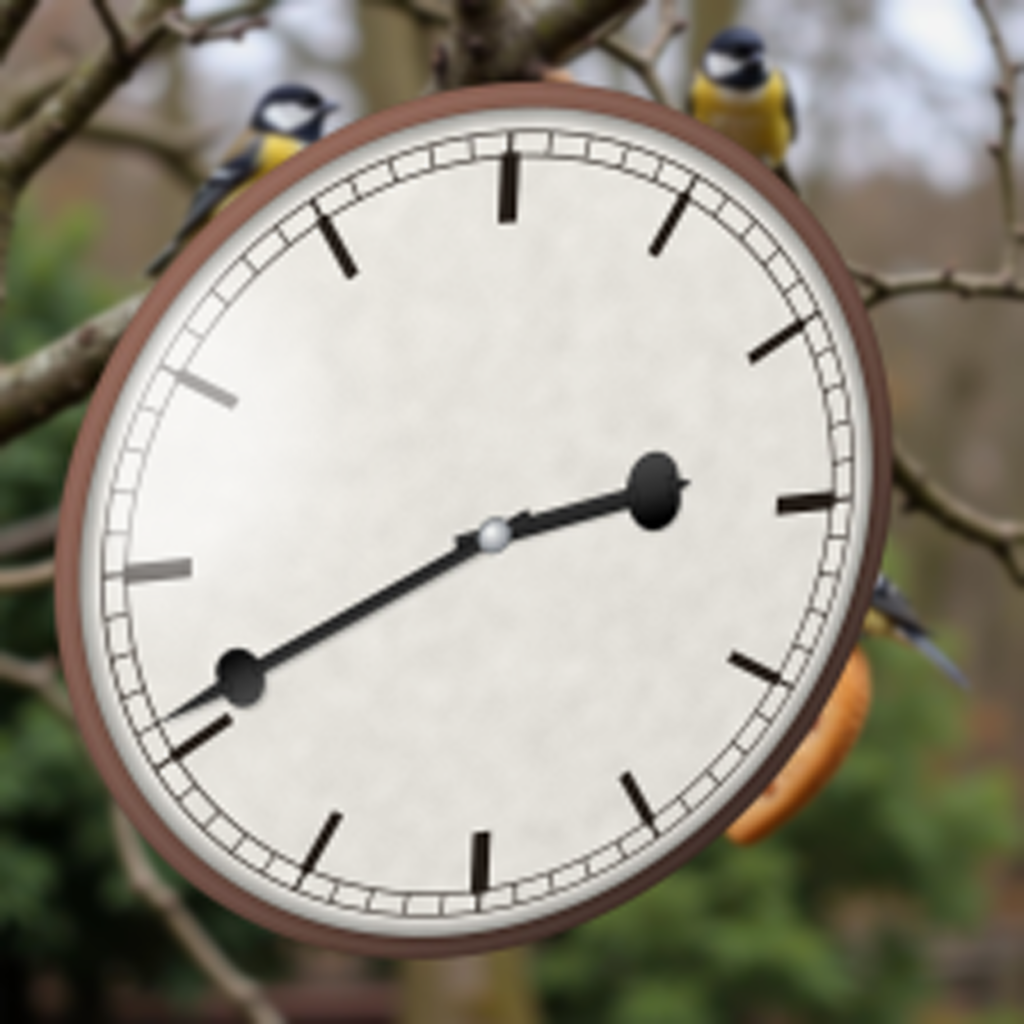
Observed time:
2:41
